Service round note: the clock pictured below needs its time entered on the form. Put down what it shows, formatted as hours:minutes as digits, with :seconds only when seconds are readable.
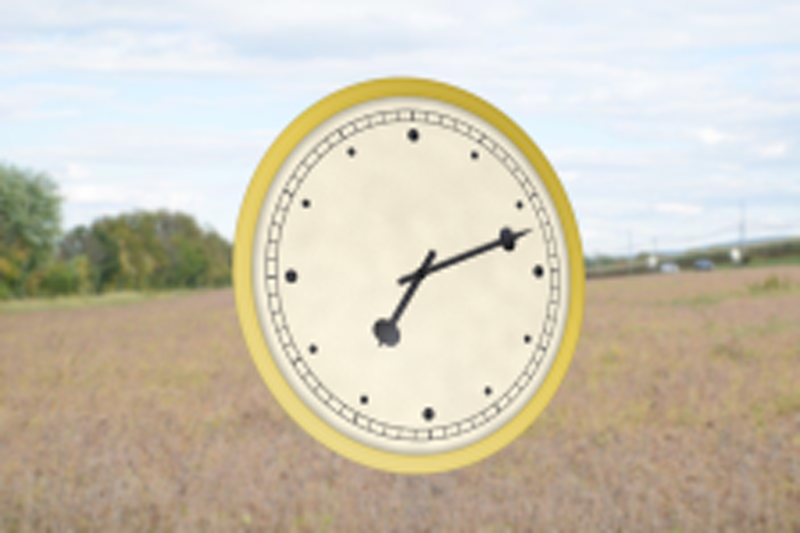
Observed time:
7:12
